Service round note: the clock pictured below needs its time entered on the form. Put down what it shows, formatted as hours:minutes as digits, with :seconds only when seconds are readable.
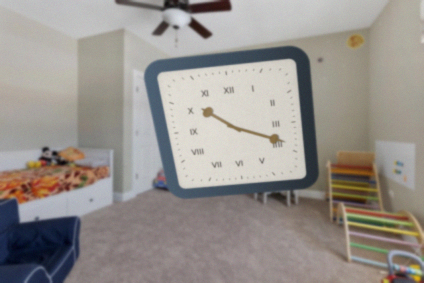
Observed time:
10:19
